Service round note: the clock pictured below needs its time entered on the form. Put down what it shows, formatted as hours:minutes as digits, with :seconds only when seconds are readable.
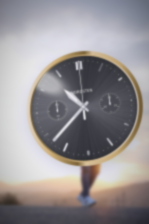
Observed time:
10:38
